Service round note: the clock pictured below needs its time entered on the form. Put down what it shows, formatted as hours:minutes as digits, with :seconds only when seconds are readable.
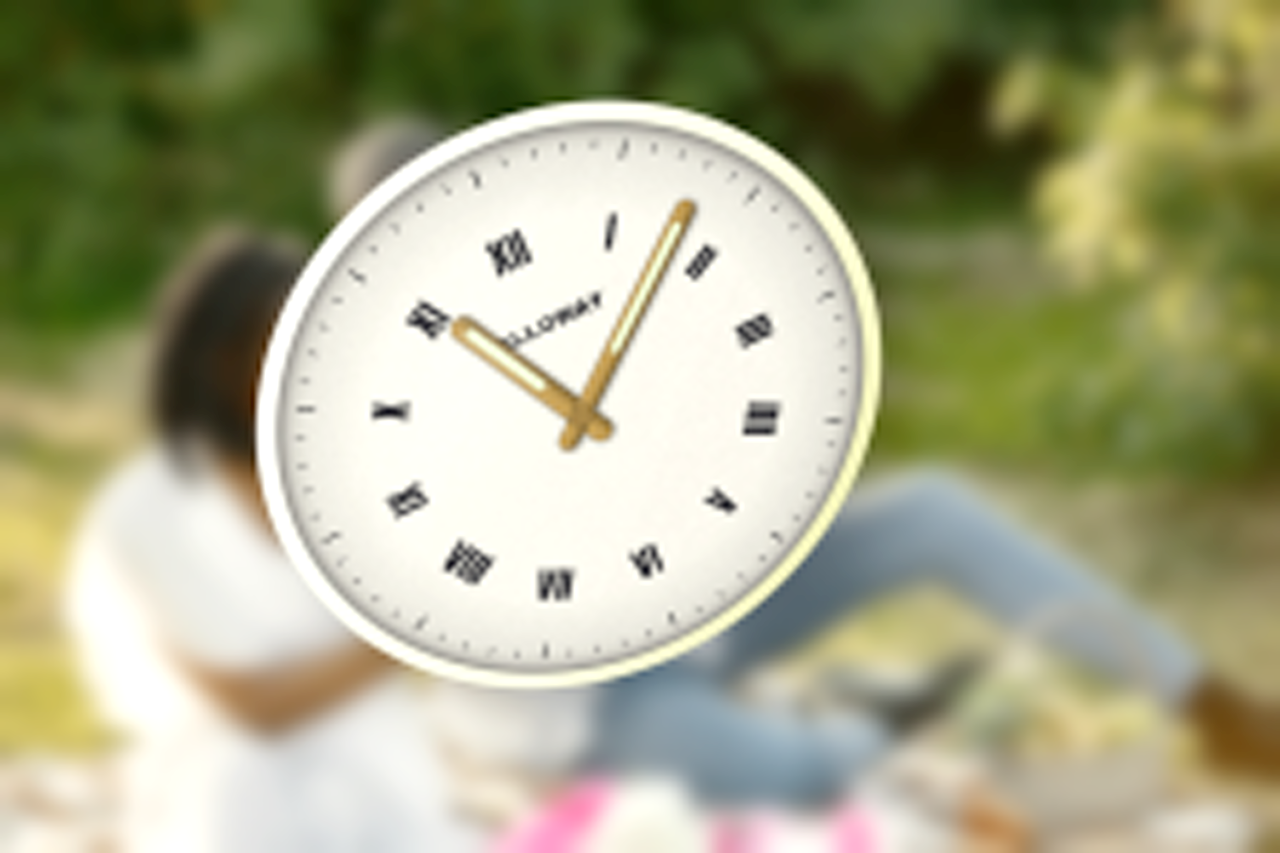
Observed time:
11:08
